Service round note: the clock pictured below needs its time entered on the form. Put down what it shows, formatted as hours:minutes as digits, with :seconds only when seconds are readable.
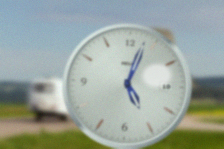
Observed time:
5:03
